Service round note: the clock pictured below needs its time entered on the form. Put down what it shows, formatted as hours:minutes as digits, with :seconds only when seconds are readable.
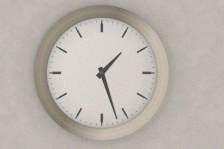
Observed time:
1:27
